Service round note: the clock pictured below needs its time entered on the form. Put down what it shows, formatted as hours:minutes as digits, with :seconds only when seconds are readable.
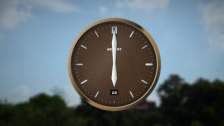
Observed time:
6:00
